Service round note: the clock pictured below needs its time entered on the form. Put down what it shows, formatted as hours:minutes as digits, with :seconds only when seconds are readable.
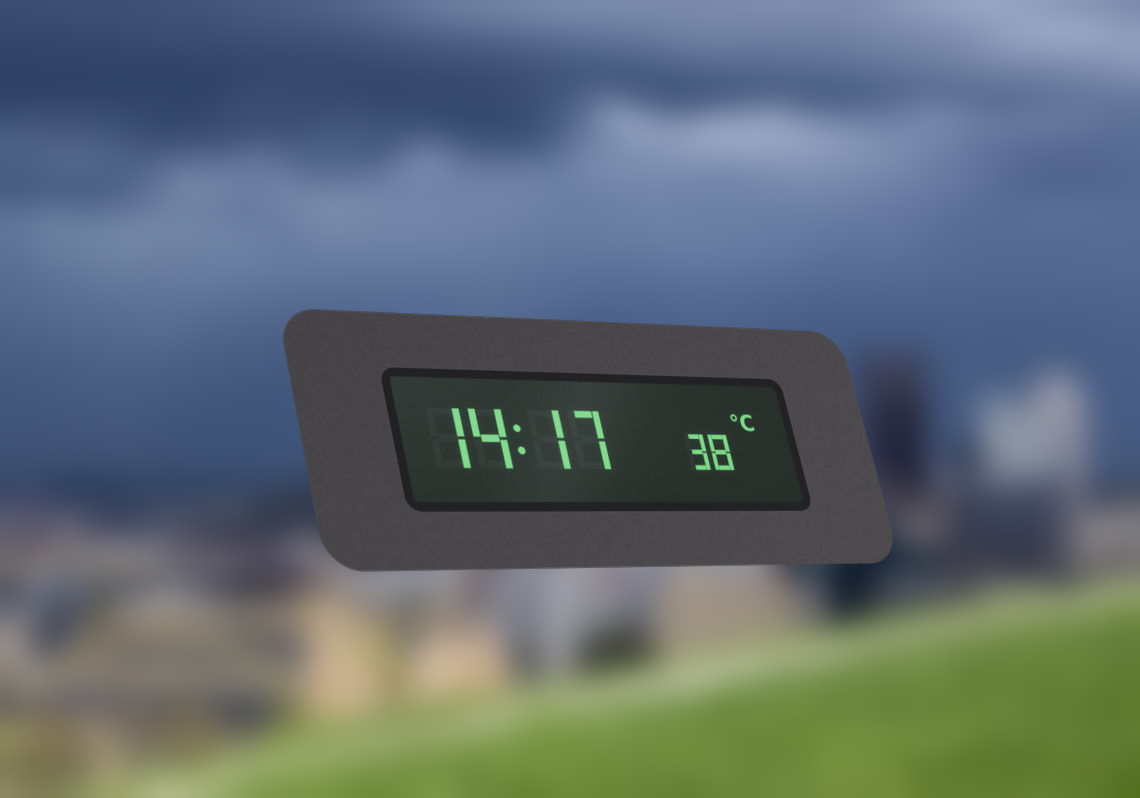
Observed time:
14:17
